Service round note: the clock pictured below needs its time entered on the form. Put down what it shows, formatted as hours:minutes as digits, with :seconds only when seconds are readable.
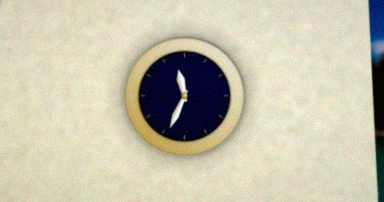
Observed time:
11:34
